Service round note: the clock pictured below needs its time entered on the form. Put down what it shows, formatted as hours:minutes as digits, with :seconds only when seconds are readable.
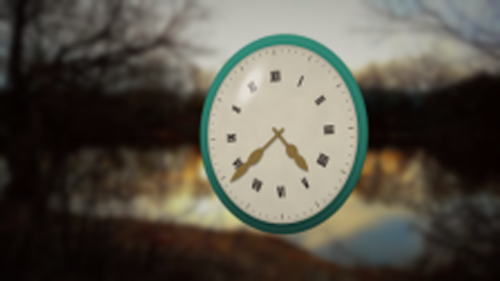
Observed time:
4:39
